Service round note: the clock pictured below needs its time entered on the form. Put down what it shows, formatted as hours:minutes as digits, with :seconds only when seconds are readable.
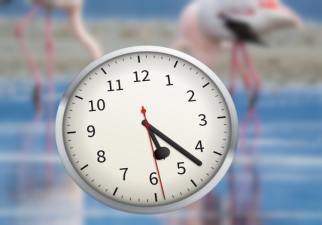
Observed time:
5:22:29
